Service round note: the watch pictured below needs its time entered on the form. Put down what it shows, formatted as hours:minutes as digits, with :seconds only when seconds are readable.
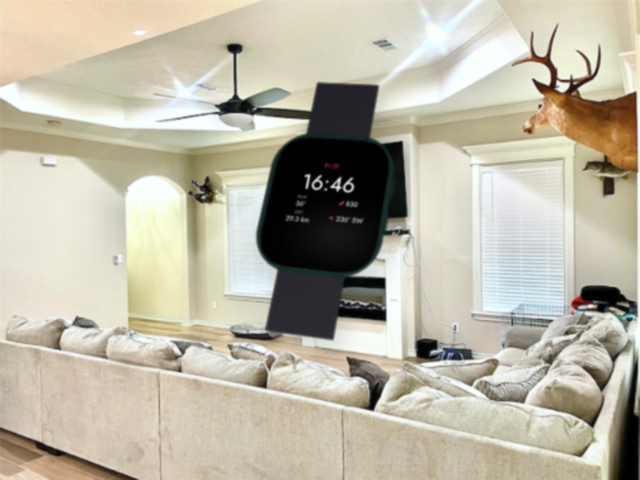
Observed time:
16:46
